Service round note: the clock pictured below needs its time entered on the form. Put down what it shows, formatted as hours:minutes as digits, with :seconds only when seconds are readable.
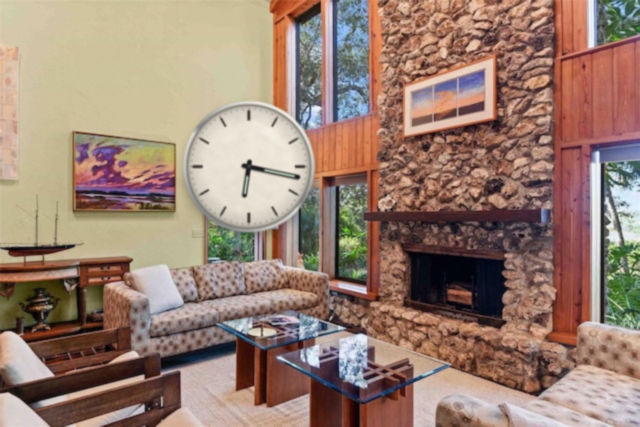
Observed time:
6:17
